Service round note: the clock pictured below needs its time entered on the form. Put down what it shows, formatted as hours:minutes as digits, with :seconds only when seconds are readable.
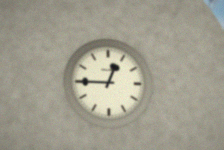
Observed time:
12:45
